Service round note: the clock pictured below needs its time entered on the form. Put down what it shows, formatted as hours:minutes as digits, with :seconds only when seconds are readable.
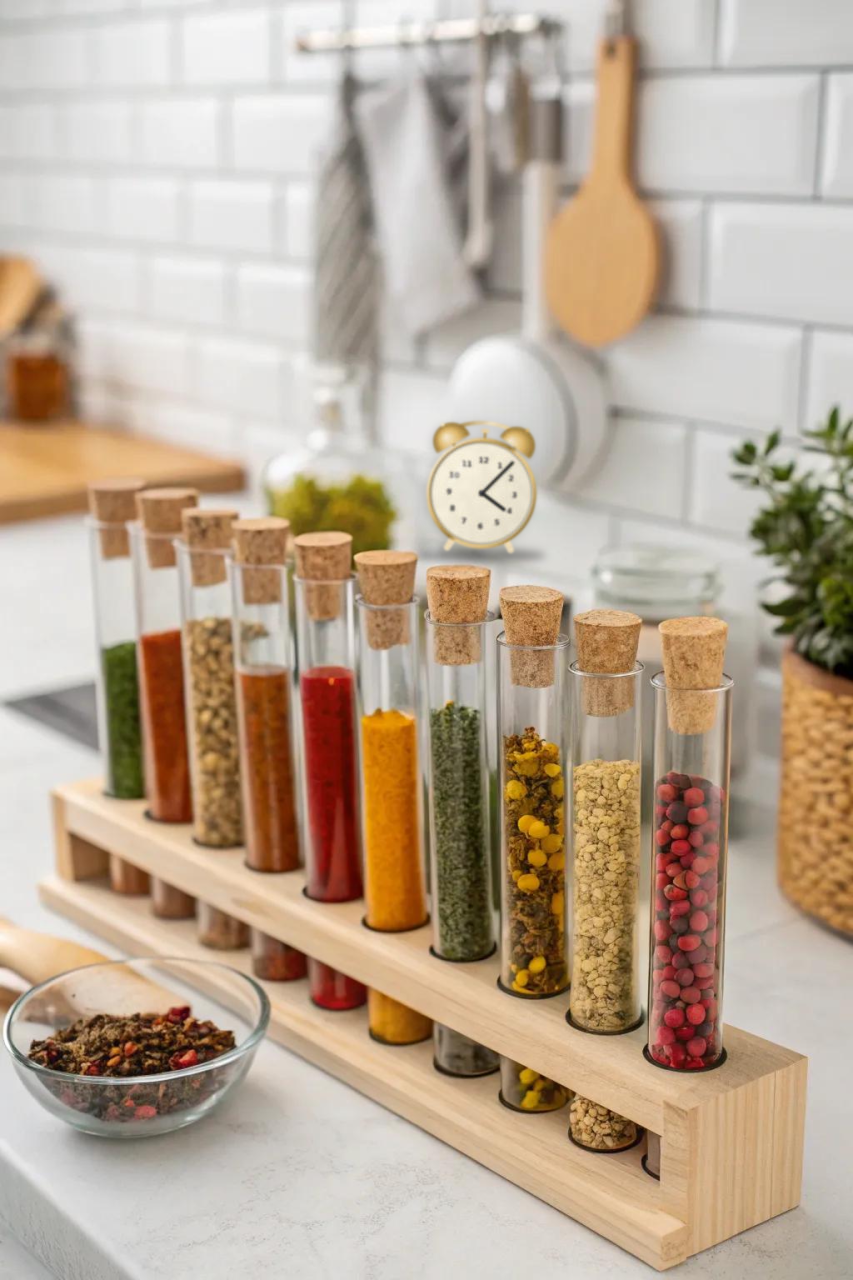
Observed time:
4:07
